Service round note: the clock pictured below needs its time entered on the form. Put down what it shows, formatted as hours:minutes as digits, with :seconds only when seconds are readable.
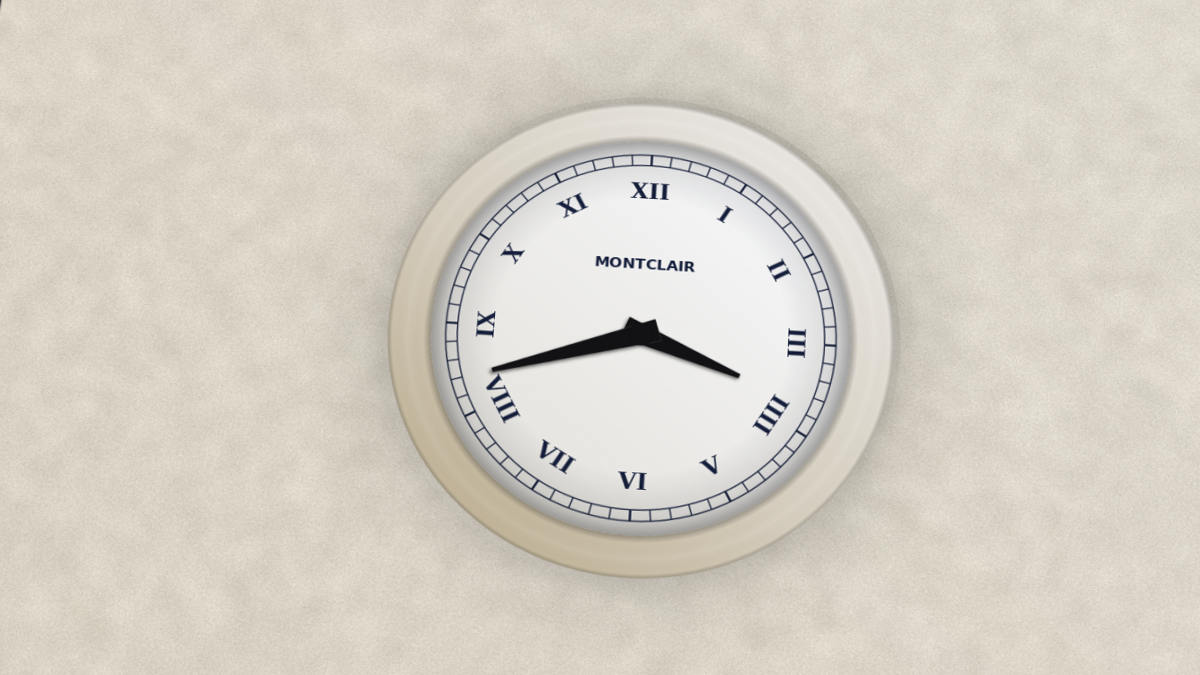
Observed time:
3:42
